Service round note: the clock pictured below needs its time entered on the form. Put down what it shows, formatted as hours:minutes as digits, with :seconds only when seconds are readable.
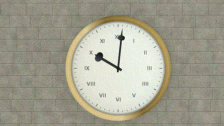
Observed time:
10:01
